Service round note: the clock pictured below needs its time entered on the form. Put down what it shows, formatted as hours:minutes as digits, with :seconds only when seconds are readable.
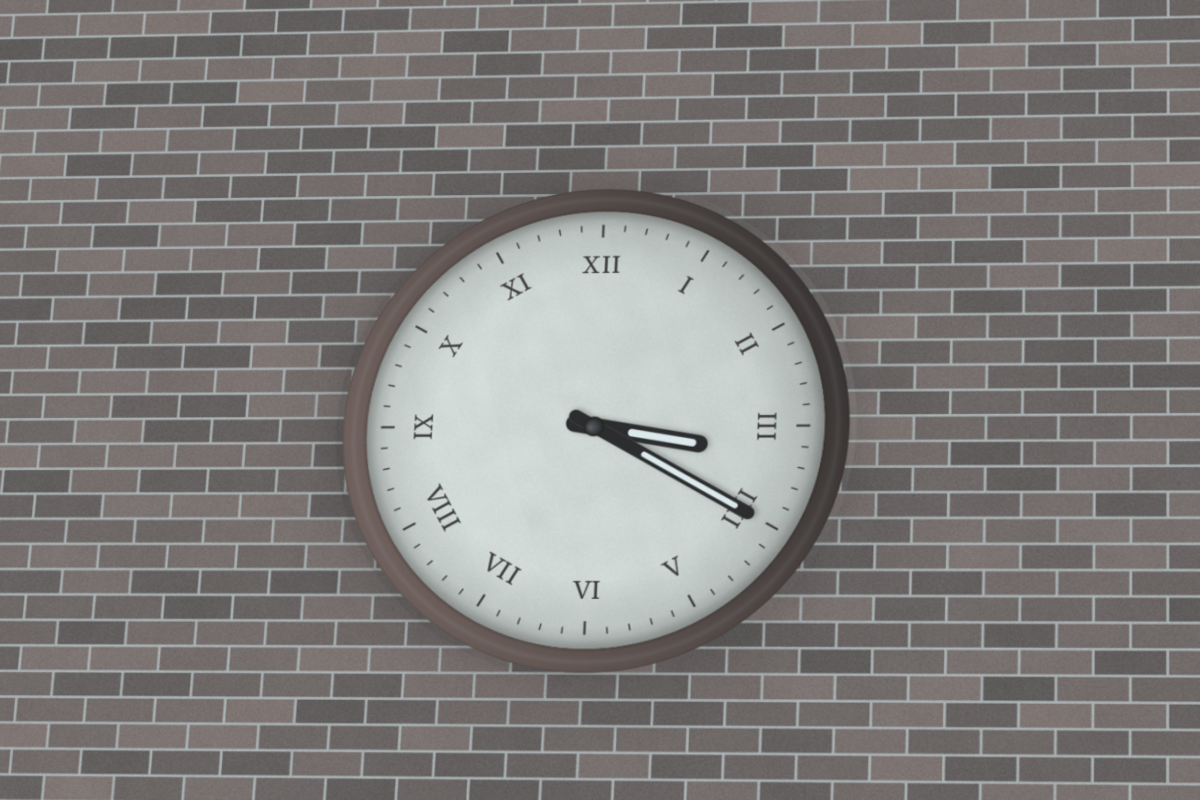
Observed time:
3:20
